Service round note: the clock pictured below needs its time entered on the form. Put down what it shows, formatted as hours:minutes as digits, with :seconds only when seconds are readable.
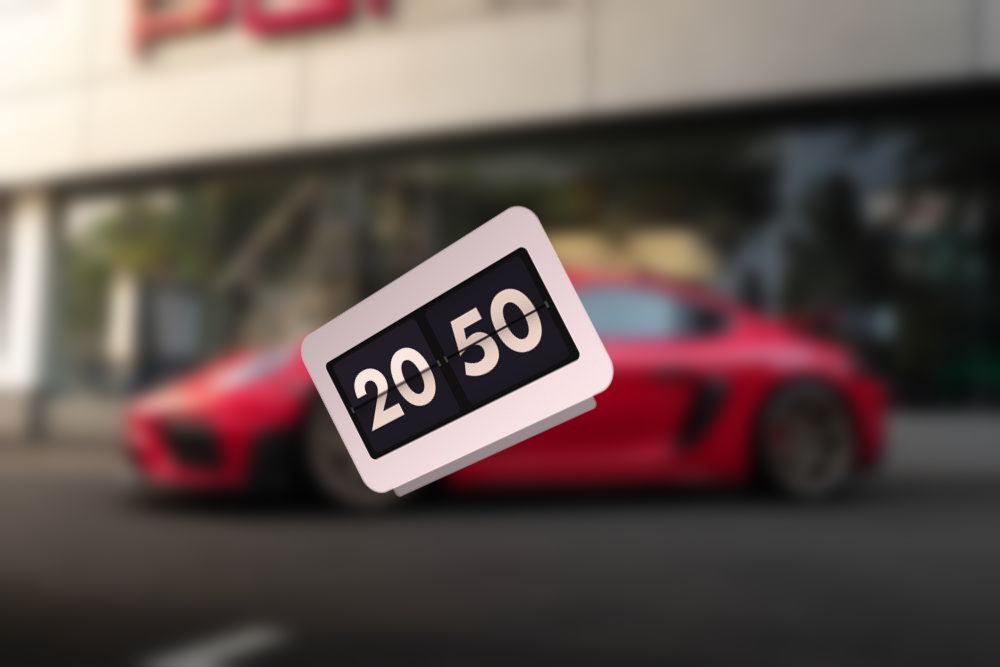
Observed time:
20:50
